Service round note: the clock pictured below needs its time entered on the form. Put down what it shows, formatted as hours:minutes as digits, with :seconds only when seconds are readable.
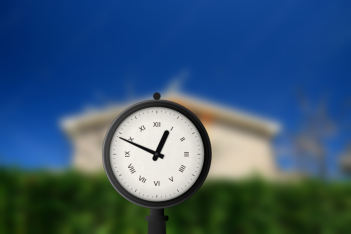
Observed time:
12:49
